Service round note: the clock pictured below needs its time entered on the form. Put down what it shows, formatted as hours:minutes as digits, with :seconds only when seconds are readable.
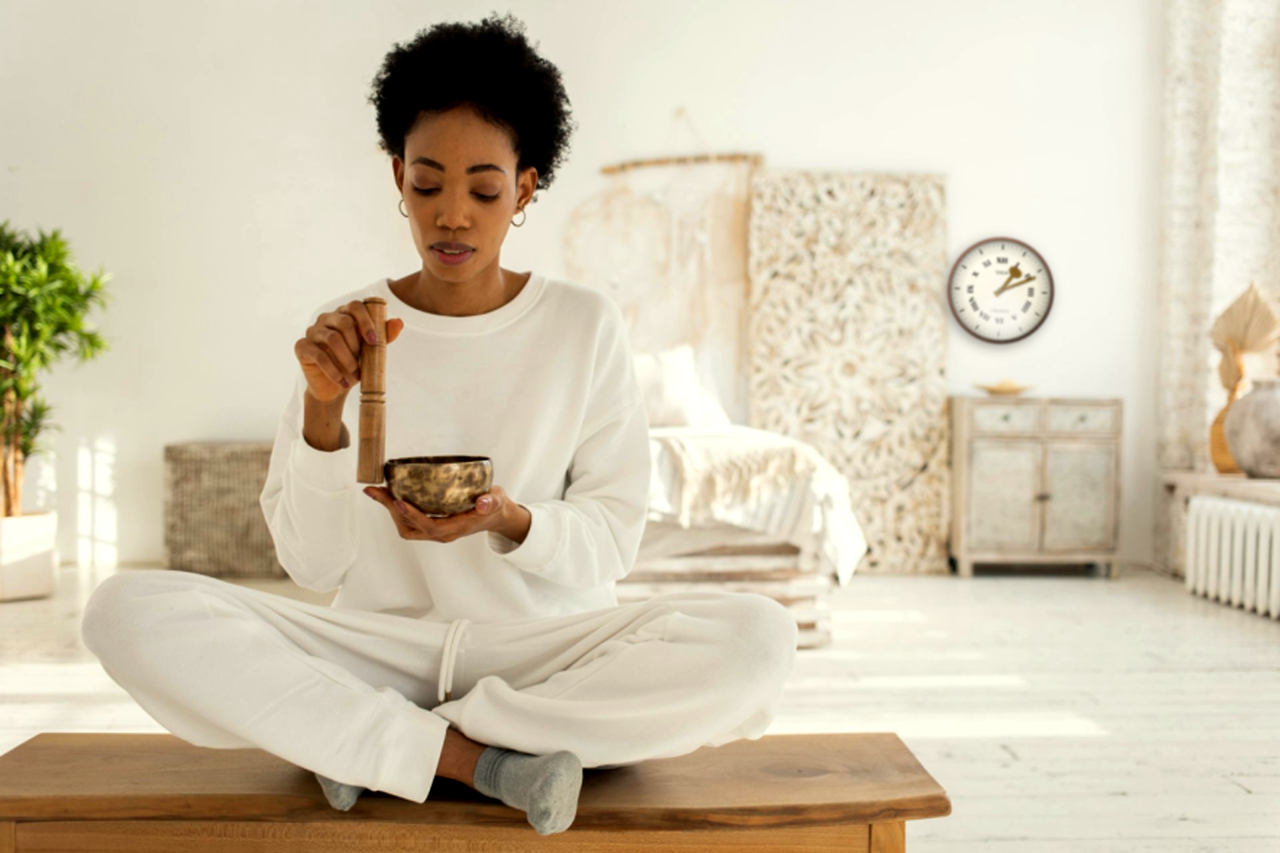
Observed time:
1:11
